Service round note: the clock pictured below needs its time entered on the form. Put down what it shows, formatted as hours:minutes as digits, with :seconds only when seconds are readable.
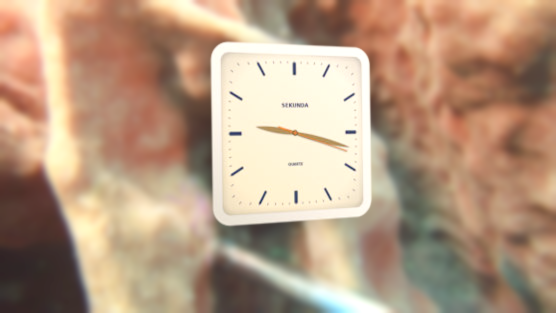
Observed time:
9:17:18
